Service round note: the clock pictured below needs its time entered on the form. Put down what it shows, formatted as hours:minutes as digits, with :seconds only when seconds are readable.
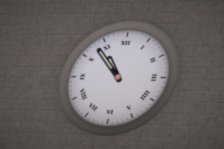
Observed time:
10:53
